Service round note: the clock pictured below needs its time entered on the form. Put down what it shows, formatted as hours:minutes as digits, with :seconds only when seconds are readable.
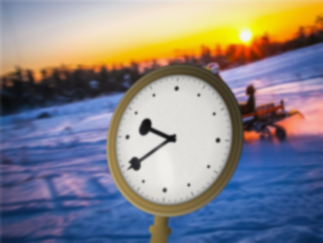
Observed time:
9:39
